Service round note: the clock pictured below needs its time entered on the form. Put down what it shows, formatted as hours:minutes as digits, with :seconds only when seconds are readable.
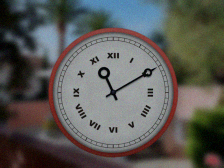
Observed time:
11:10
